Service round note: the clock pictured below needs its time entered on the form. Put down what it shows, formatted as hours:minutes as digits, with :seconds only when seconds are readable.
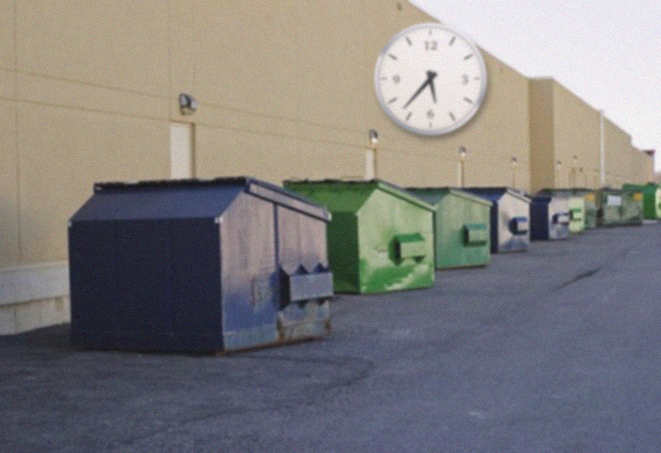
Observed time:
5:37
